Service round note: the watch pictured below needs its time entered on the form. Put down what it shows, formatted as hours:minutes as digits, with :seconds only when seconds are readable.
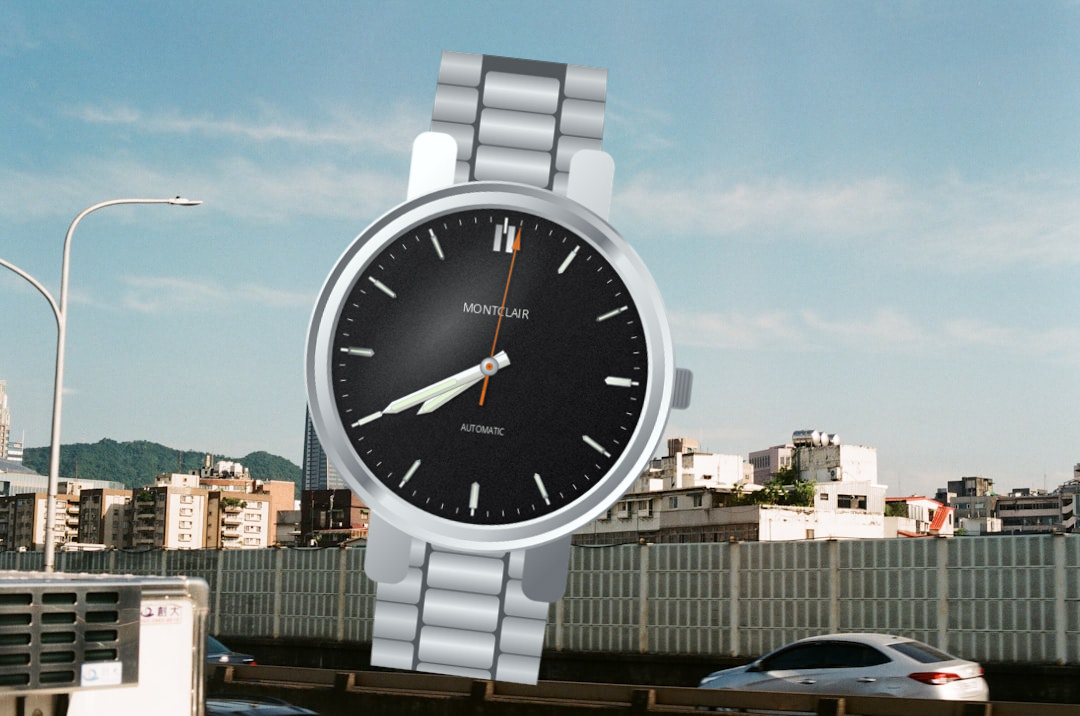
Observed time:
7:40:01
